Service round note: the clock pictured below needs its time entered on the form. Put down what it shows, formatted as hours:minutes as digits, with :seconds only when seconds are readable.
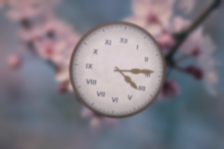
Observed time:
4:14
